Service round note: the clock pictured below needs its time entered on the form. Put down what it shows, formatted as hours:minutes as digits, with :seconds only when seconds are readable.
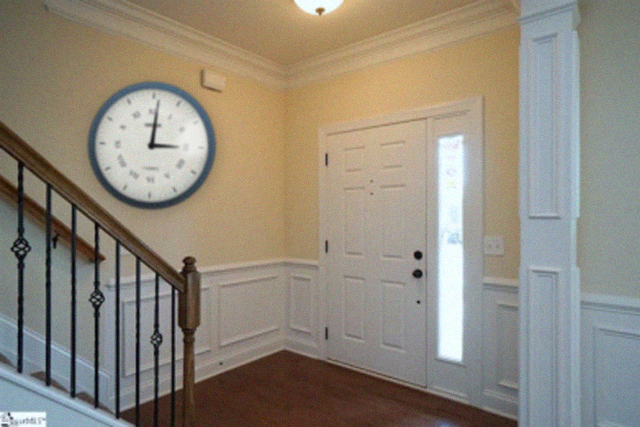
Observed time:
3:01
